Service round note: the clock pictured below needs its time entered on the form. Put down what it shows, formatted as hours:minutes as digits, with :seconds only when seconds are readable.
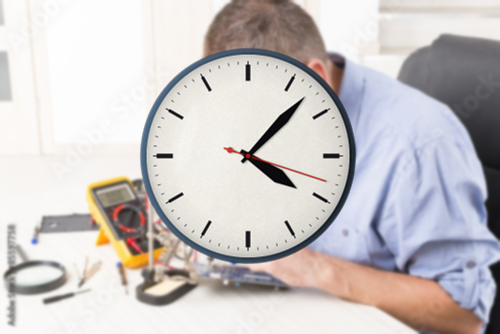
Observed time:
4:07:18
